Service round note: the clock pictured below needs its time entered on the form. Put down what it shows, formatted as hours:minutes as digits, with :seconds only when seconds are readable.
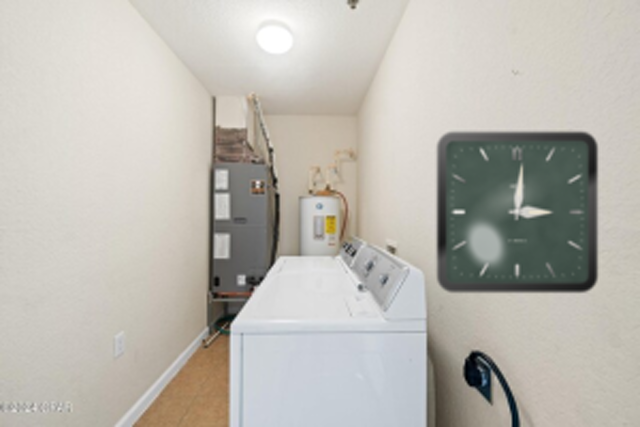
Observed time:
3:01
